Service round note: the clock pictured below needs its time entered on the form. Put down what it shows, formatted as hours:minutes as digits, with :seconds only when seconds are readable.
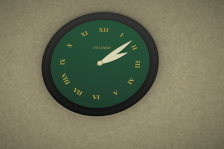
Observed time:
2:08
